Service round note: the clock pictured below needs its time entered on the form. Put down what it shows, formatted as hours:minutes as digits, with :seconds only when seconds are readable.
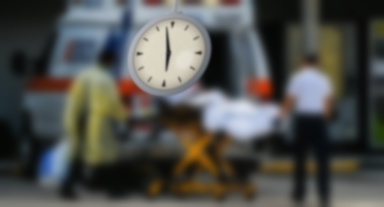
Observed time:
5:58
